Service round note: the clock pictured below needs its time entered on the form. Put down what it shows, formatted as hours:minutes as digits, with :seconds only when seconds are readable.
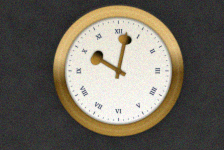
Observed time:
10:02
